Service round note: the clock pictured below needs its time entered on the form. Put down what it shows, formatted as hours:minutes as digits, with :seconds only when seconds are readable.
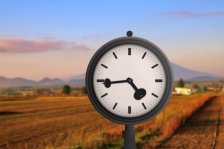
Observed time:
4:44
